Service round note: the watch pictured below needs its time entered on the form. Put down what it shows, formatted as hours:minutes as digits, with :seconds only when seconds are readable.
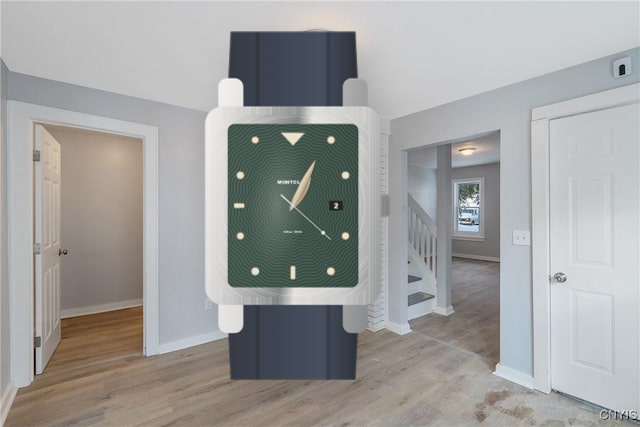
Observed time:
1:04:22
